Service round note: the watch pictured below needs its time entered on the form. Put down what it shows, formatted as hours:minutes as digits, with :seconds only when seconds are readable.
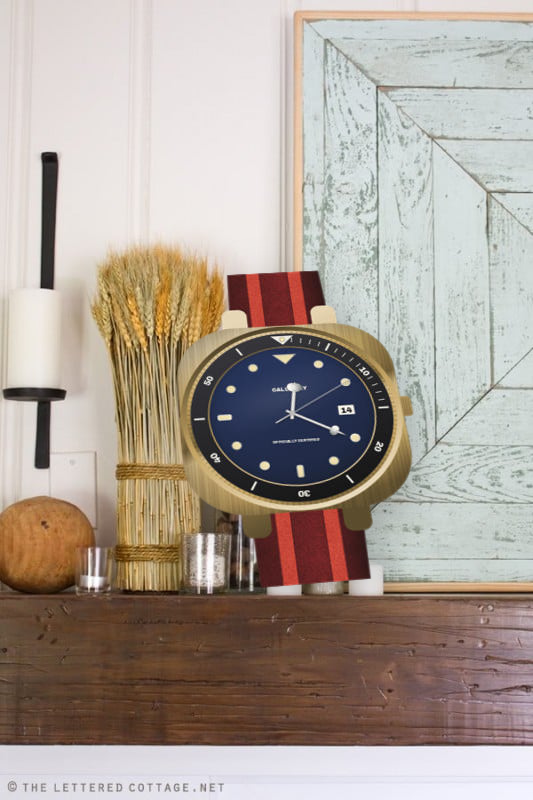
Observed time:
12:20:10
